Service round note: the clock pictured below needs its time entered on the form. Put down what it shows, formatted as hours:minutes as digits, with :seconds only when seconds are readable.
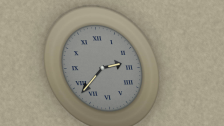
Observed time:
2:38
